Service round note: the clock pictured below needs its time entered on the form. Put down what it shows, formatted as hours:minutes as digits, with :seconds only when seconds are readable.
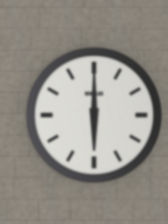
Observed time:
6:00
